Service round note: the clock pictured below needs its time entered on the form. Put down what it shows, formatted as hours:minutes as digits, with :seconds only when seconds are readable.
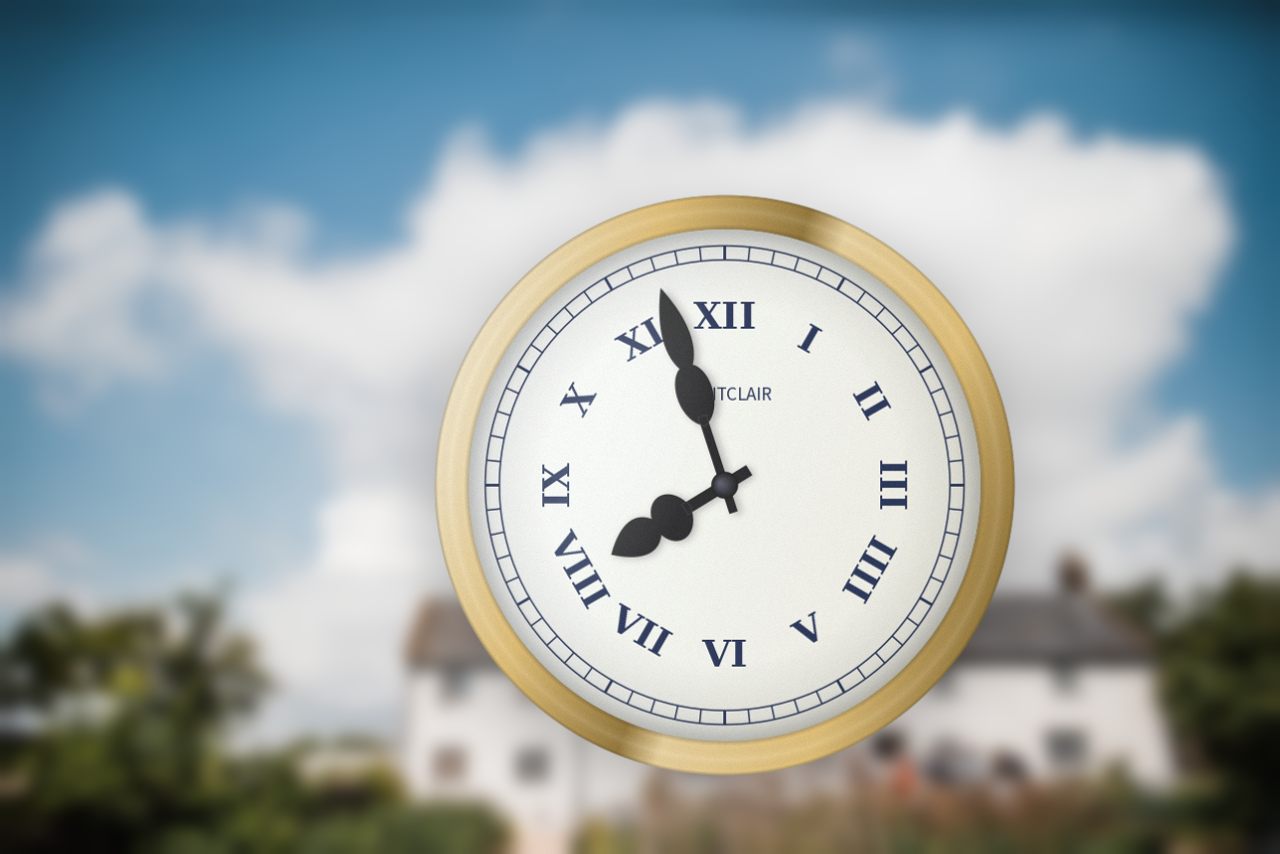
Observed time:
7:57
